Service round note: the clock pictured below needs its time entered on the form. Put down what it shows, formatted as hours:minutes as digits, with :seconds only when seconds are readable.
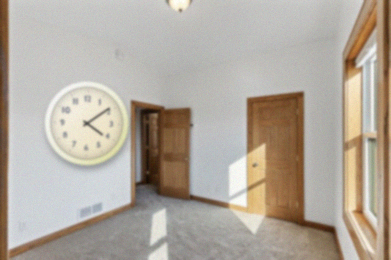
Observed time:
4:09
